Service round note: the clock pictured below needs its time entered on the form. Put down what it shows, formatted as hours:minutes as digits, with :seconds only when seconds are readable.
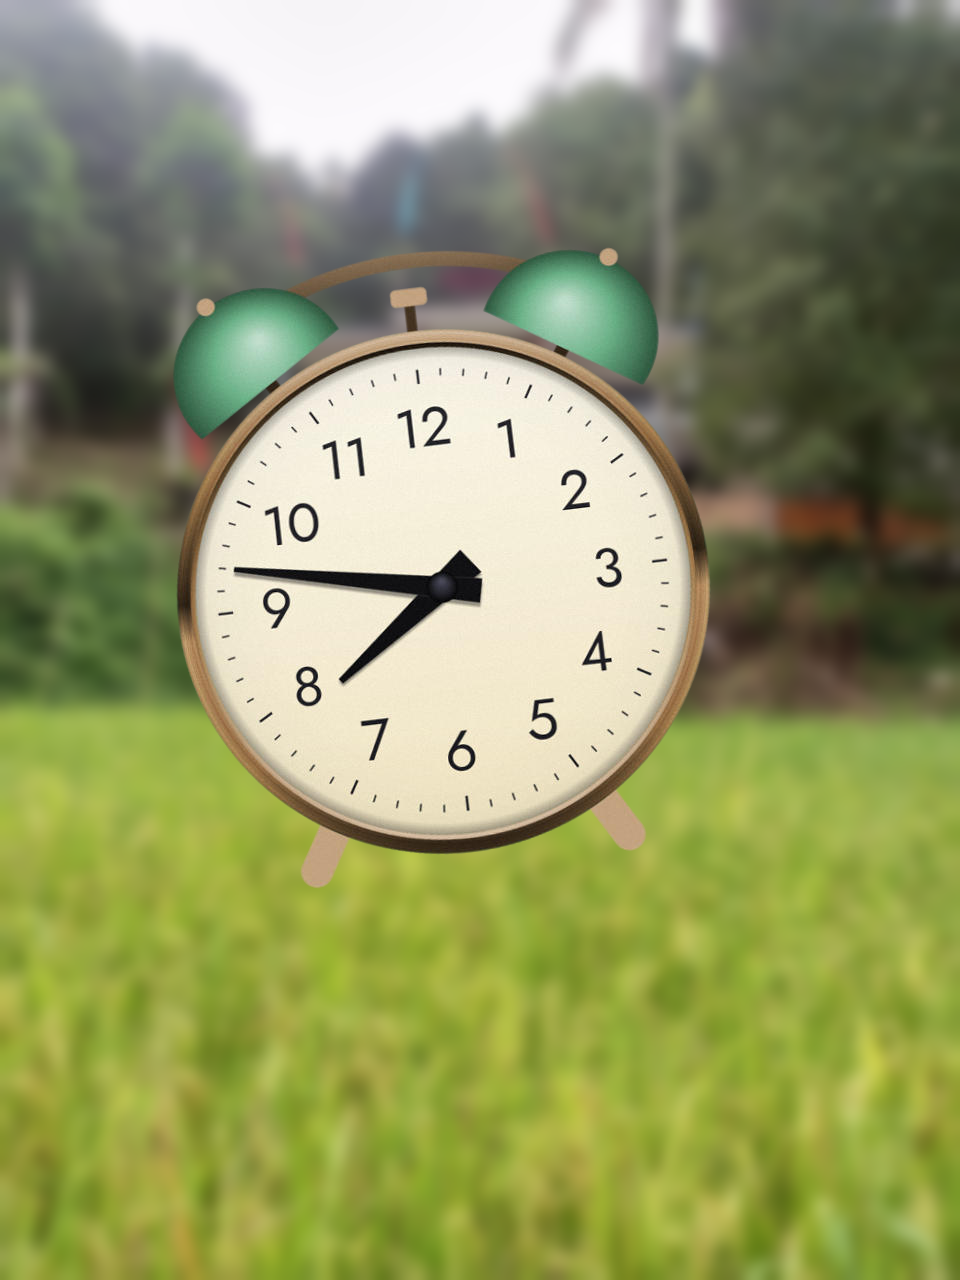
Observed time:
7:47
